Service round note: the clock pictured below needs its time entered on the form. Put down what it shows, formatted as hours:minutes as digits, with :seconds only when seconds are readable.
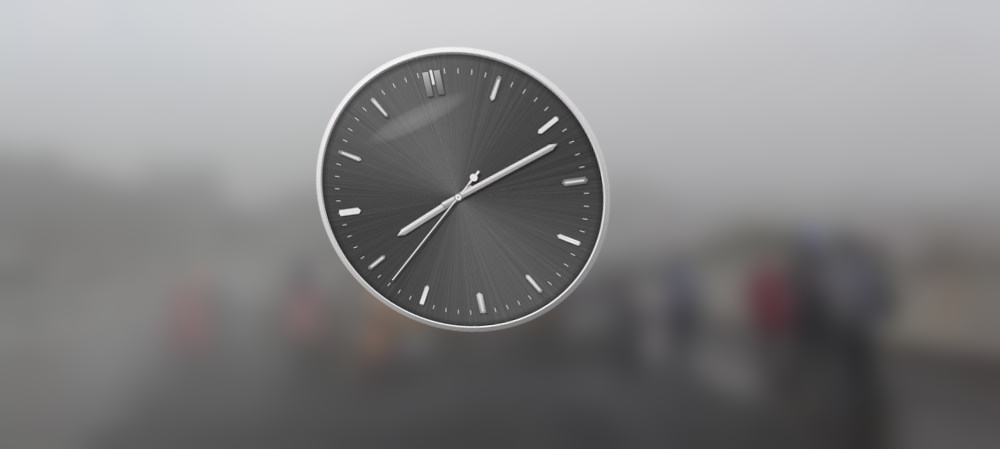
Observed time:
8:11:38
